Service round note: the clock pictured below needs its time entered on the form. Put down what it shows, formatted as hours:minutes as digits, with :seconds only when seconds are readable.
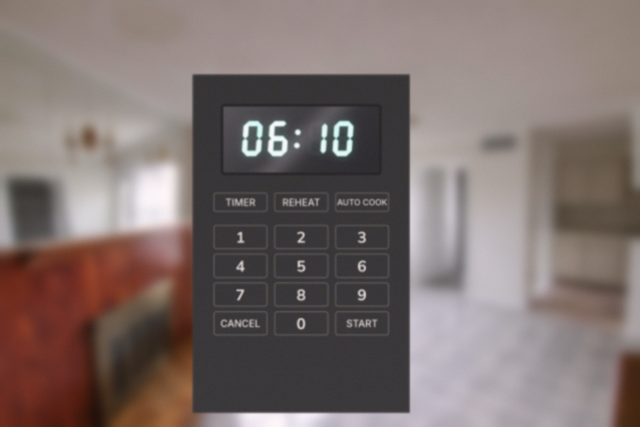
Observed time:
6:10
